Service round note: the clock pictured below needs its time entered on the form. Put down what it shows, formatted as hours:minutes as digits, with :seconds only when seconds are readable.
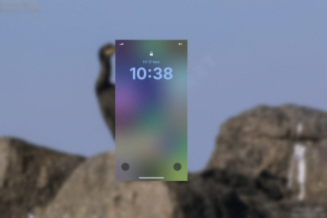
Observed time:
10:38
